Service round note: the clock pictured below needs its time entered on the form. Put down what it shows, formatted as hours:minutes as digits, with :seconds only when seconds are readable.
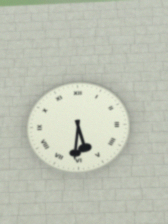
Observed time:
5:31
